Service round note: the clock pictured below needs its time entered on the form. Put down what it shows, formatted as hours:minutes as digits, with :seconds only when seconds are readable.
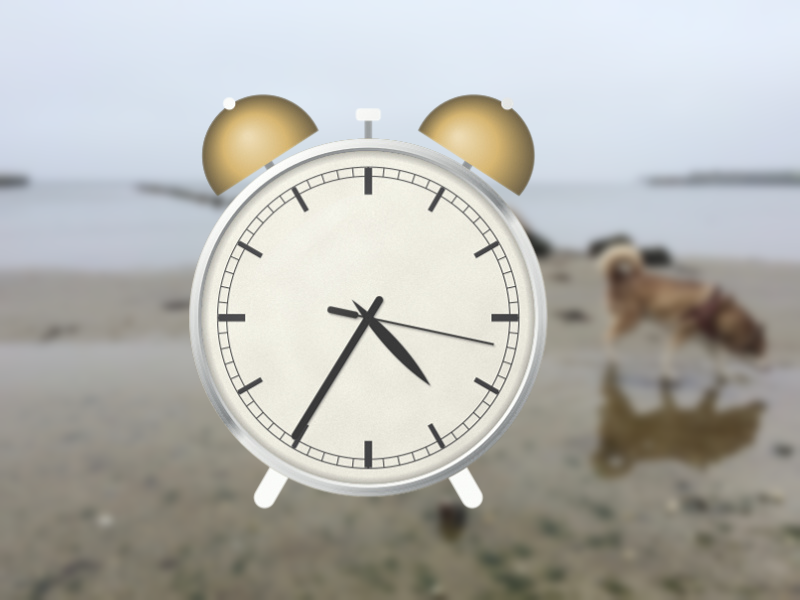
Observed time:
4:35:17
